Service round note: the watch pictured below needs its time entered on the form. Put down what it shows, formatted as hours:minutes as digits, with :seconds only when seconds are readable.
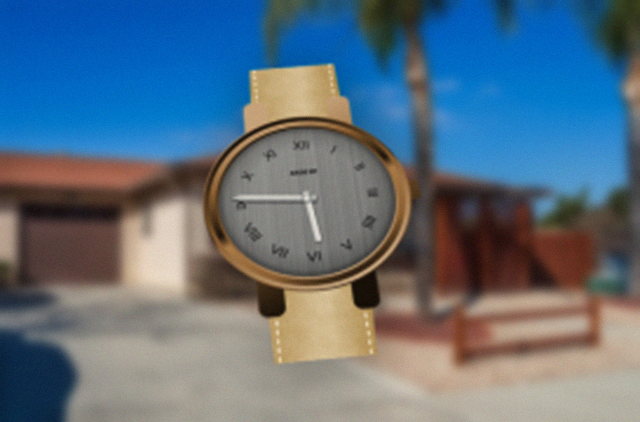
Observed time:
5:46
